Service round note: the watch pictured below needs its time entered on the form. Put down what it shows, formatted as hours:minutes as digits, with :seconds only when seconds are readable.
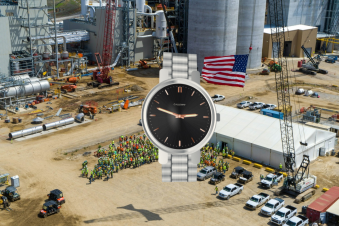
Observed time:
2:48
